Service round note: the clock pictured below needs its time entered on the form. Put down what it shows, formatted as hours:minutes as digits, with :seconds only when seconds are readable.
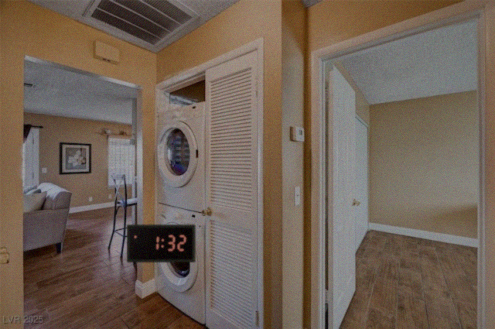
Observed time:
1:32
